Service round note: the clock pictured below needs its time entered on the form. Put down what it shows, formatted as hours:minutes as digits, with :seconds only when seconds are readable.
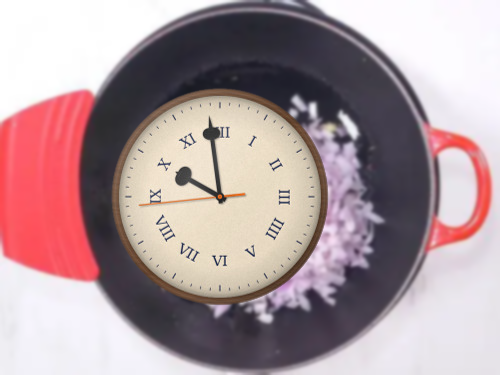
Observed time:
9:58:44
